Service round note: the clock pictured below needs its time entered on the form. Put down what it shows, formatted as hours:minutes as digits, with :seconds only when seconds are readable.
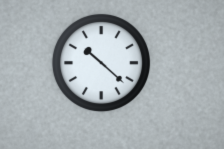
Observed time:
10:22
